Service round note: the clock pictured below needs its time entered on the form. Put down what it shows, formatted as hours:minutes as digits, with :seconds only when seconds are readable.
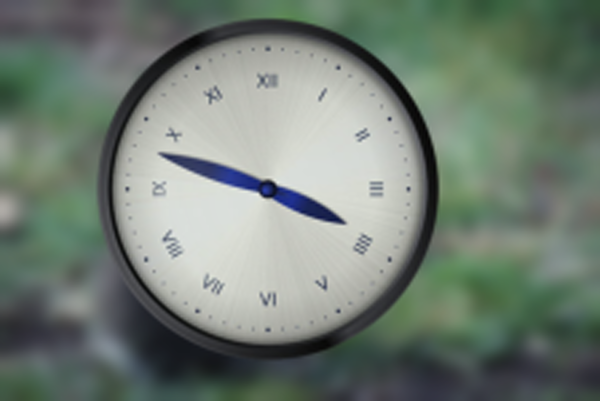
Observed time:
3:48
